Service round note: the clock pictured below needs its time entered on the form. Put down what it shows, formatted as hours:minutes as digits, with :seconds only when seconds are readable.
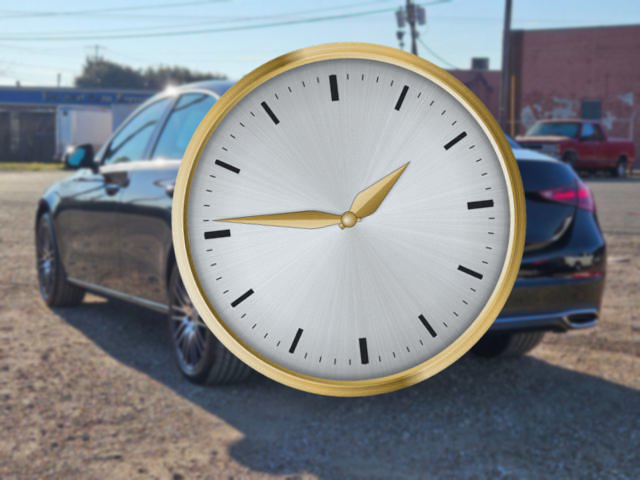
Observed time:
1:46
